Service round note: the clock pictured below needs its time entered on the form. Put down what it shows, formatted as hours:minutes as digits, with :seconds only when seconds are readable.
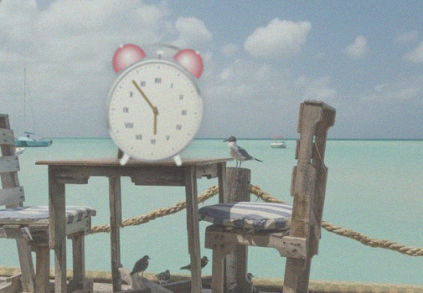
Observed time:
5:53
